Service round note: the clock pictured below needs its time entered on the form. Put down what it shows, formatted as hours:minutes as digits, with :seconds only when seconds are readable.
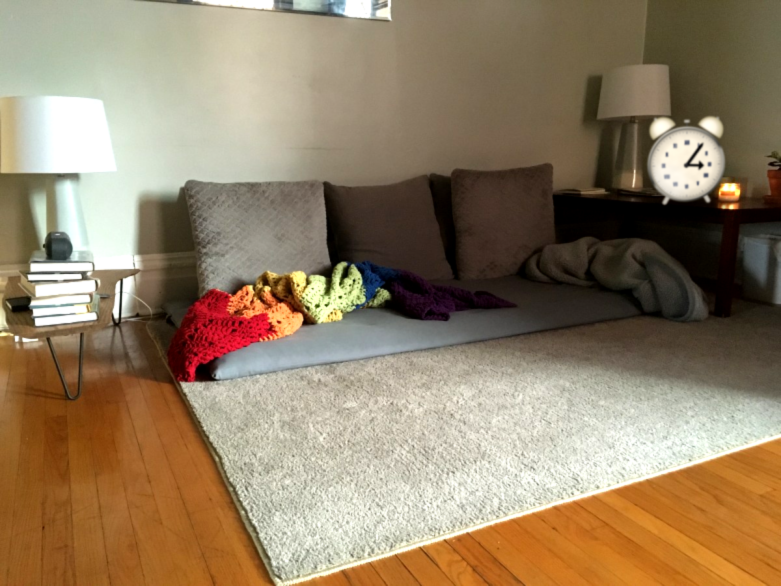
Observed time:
3:06
